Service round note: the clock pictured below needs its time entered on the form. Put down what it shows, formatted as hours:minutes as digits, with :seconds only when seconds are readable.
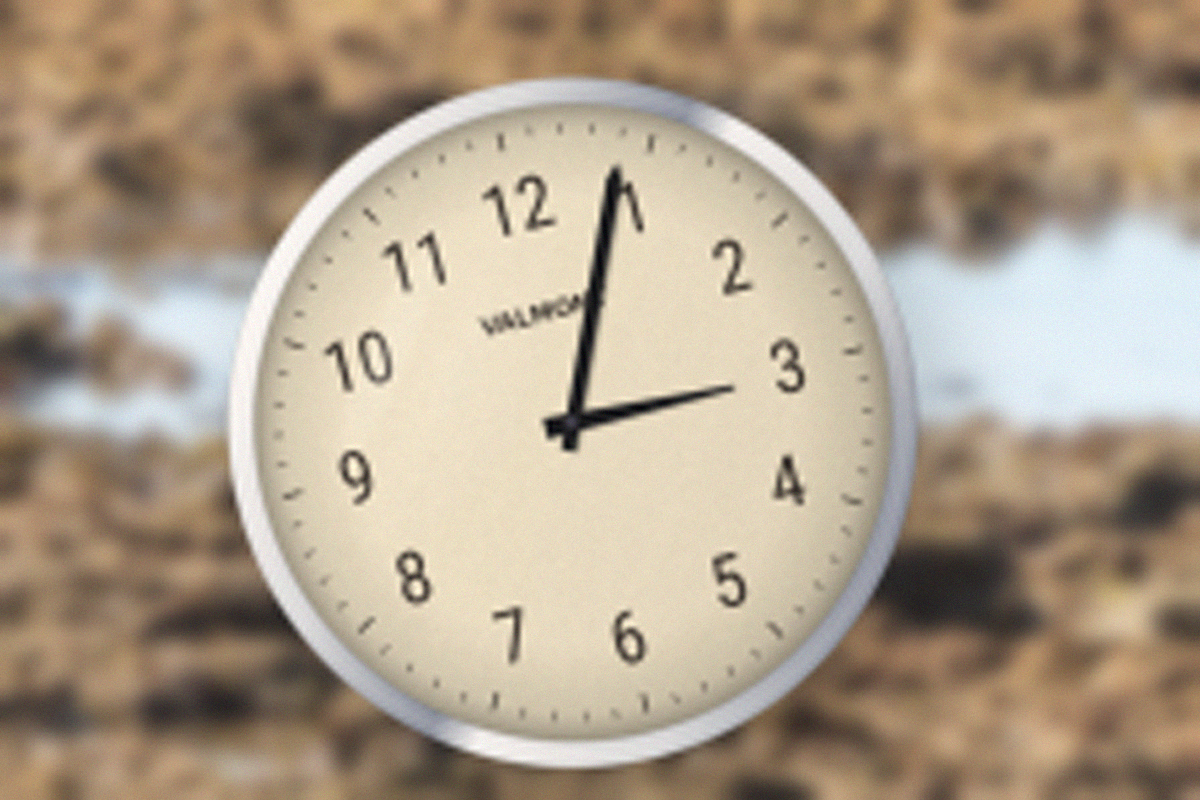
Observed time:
3:04
